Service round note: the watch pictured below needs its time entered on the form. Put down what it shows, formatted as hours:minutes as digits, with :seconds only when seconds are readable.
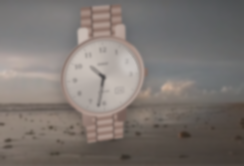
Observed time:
10:32
